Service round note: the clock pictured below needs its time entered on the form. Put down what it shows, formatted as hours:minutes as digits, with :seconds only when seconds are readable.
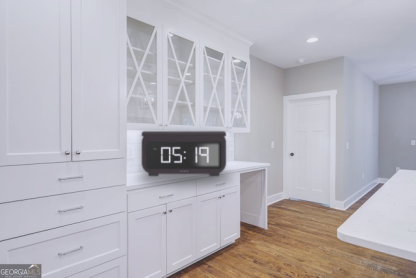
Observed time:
5:19
